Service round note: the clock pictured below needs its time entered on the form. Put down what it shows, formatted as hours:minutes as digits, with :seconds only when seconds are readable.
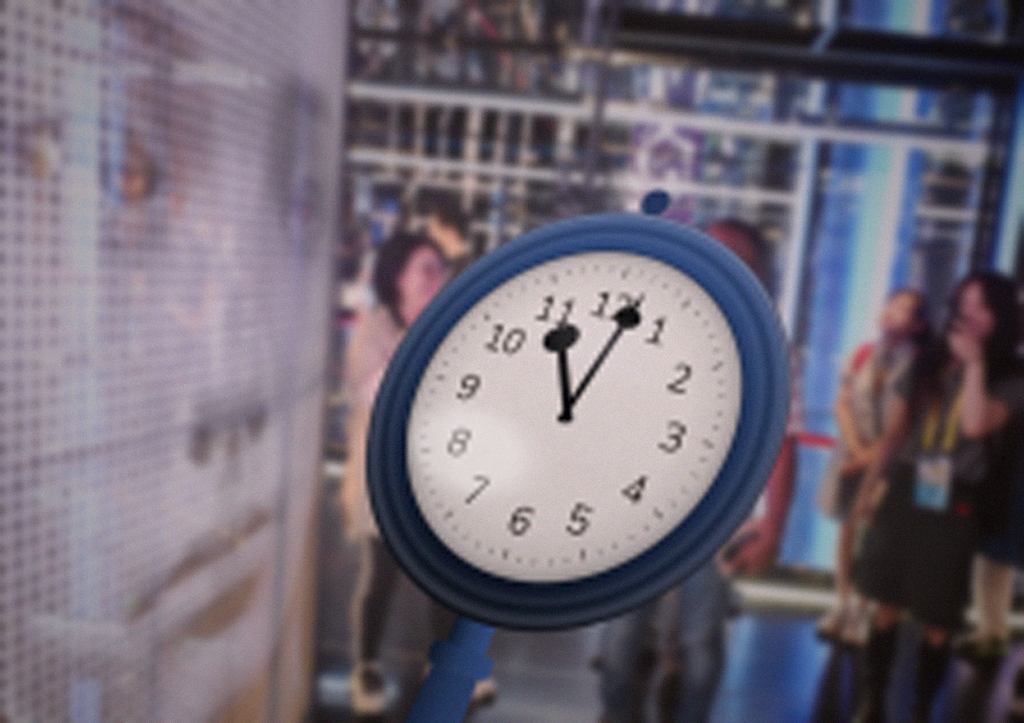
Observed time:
11:02
